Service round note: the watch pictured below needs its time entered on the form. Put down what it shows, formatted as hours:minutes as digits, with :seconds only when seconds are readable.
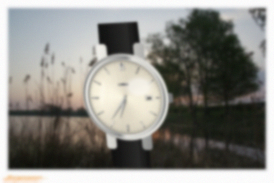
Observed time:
6:36
